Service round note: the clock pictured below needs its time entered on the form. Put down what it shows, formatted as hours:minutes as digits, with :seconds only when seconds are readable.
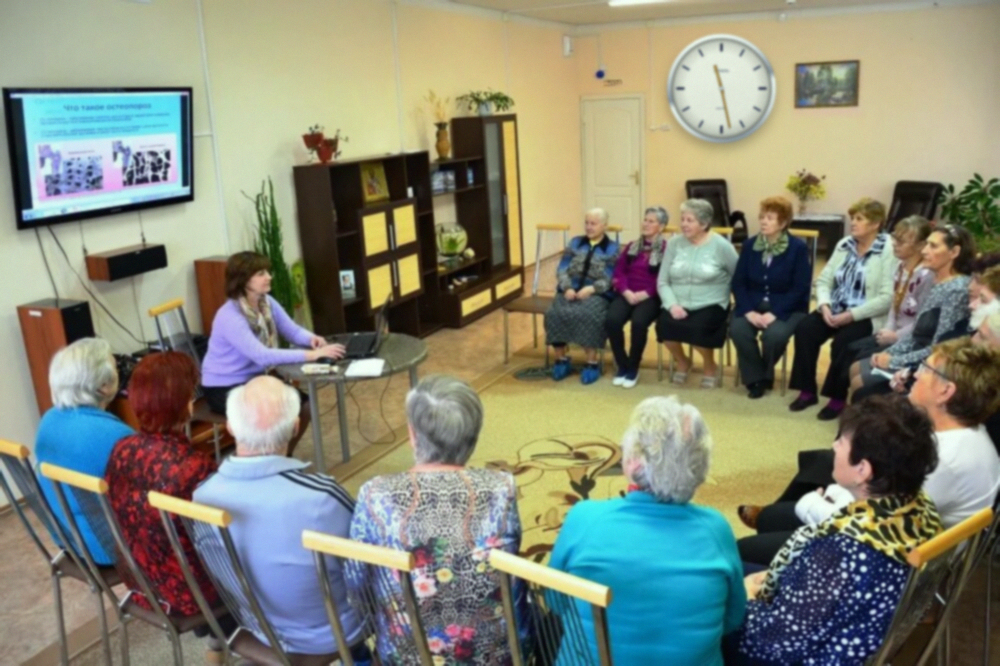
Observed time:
11:28
